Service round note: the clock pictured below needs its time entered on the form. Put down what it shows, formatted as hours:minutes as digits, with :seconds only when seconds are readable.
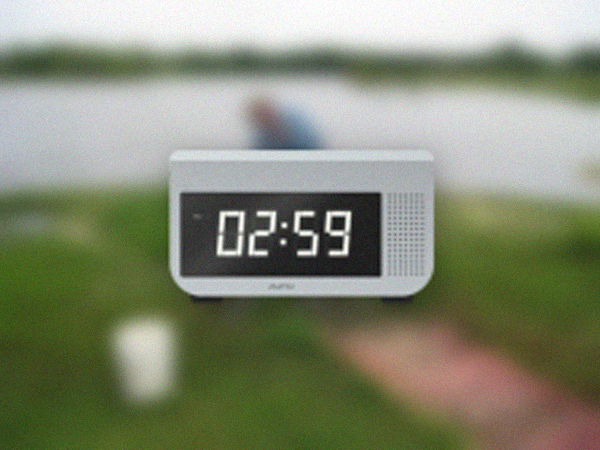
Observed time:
2:59
